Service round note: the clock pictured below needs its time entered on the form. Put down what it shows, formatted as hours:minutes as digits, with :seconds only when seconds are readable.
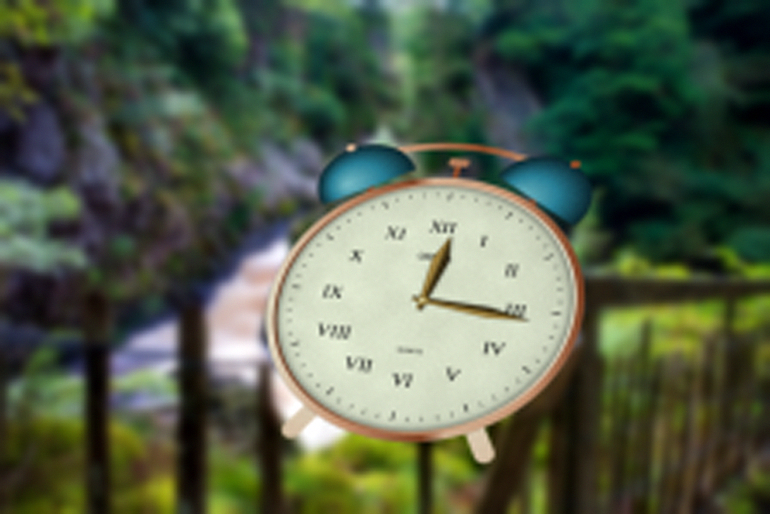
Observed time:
12:16
